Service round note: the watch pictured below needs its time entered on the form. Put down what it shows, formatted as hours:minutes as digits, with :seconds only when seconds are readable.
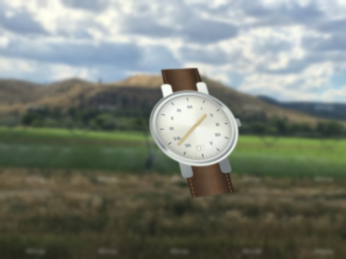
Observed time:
1:38
